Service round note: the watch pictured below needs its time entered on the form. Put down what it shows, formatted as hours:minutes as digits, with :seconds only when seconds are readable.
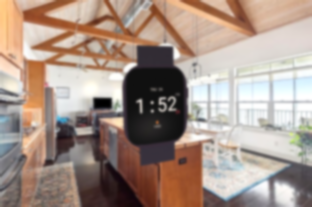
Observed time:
1:52
